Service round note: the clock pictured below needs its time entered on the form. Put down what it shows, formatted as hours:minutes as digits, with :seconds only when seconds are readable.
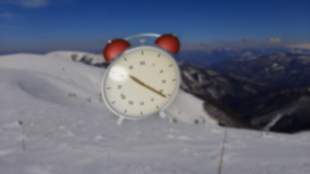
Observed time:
10:21
